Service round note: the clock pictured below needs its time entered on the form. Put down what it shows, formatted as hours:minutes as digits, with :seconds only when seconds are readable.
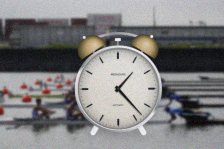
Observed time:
1:23
